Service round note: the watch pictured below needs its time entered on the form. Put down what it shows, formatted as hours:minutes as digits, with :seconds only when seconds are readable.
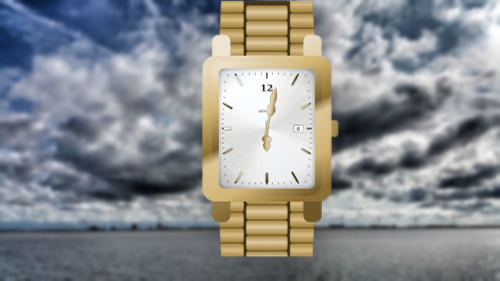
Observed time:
6:02
